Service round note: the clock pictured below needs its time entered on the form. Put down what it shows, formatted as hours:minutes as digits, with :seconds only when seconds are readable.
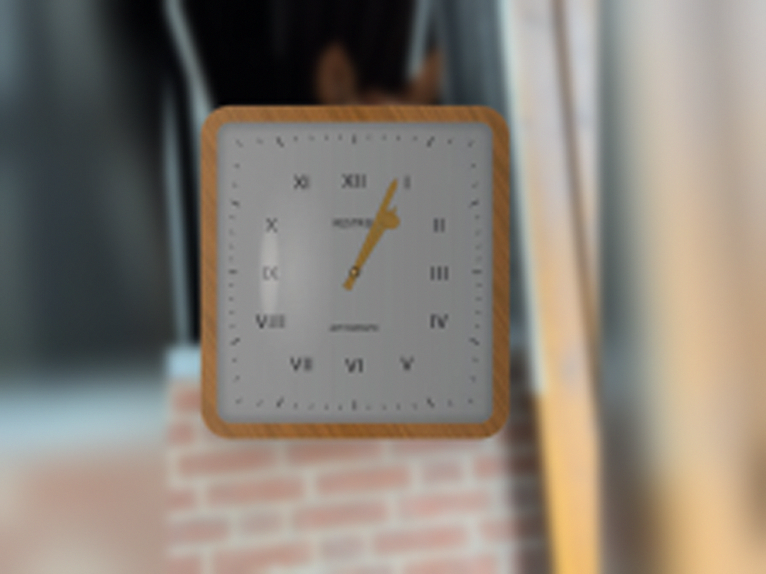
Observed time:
1:04
